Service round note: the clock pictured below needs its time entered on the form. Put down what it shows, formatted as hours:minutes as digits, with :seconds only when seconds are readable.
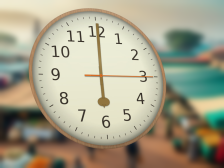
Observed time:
6:00:15
